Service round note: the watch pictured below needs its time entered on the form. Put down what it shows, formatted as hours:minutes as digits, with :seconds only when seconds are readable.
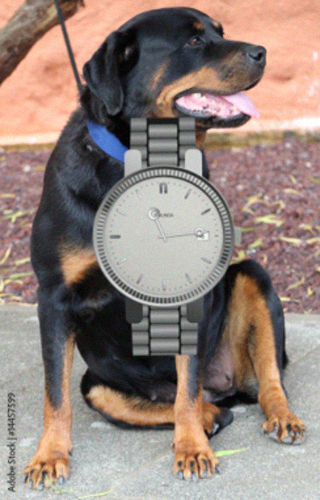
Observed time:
11:14
